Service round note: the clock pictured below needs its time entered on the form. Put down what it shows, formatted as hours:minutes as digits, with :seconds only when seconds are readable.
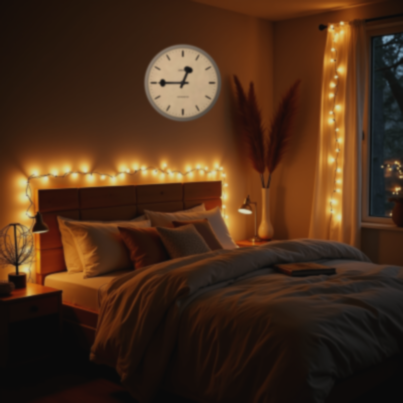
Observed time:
12:45
